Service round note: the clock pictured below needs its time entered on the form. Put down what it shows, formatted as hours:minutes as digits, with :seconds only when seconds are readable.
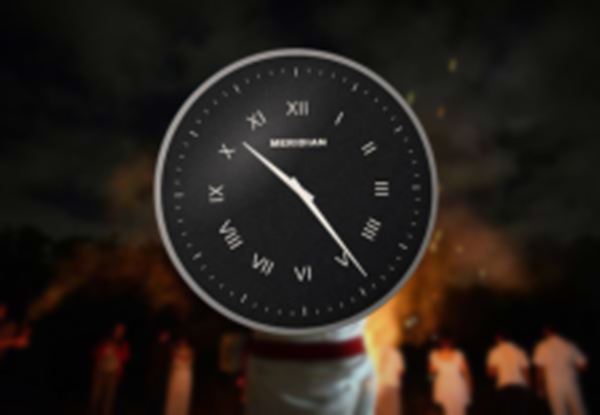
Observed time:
10:24
